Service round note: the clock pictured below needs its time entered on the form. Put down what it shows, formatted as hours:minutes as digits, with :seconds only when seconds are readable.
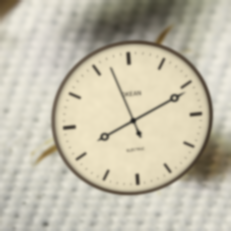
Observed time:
8:10:57
